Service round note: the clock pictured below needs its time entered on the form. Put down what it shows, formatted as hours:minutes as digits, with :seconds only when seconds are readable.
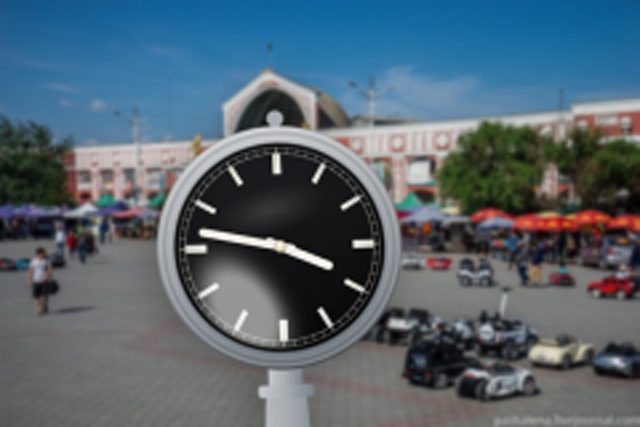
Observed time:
3:47
